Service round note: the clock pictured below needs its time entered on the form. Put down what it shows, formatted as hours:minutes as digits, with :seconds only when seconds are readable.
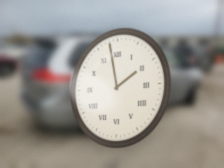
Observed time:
1:58
